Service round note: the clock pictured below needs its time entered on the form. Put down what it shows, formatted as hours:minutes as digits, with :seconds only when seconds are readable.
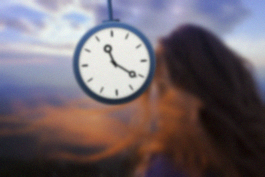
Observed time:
11:21
